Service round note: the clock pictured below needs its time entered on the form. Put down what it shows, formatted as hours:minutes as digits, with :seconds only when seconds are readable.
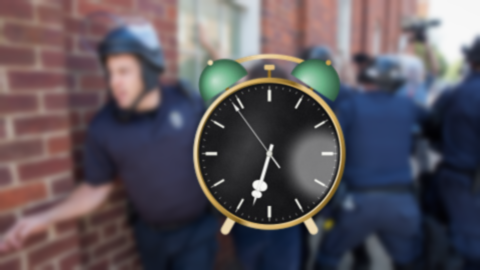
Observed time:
6:32:54
